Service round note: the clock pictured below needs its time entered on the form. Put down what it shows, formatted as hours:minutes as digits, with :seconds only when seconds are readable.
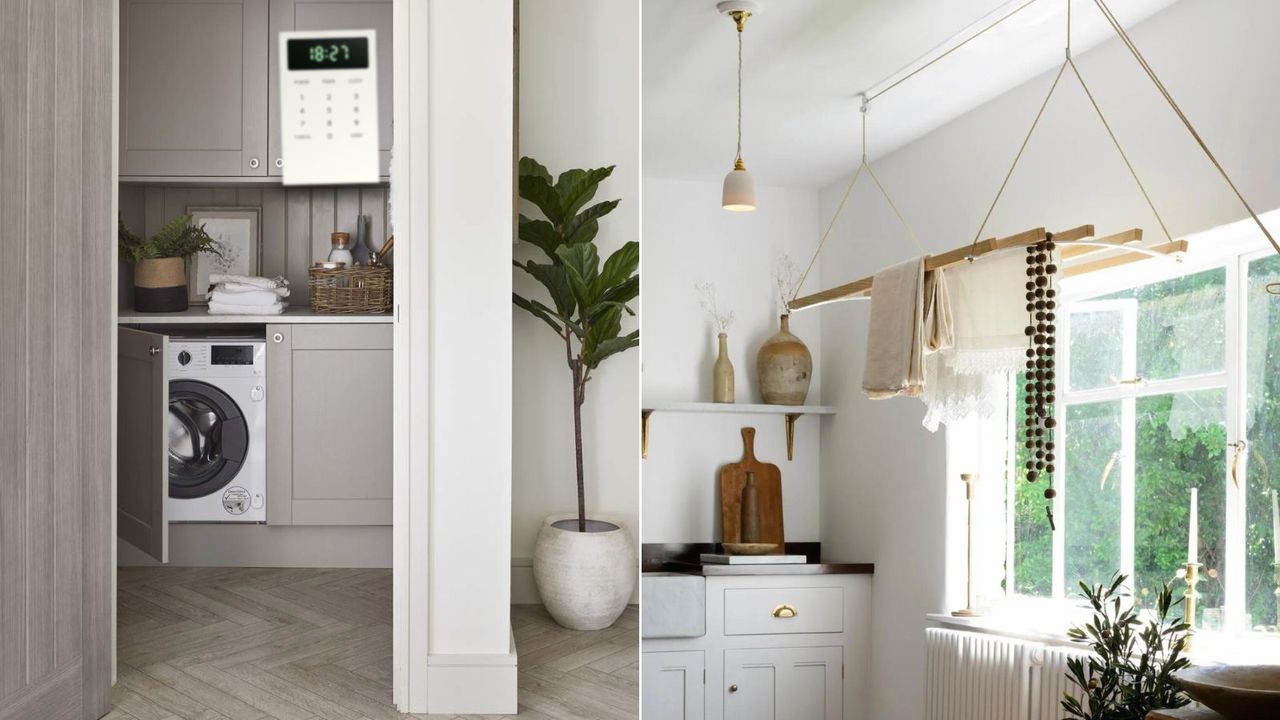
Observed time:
18:27
